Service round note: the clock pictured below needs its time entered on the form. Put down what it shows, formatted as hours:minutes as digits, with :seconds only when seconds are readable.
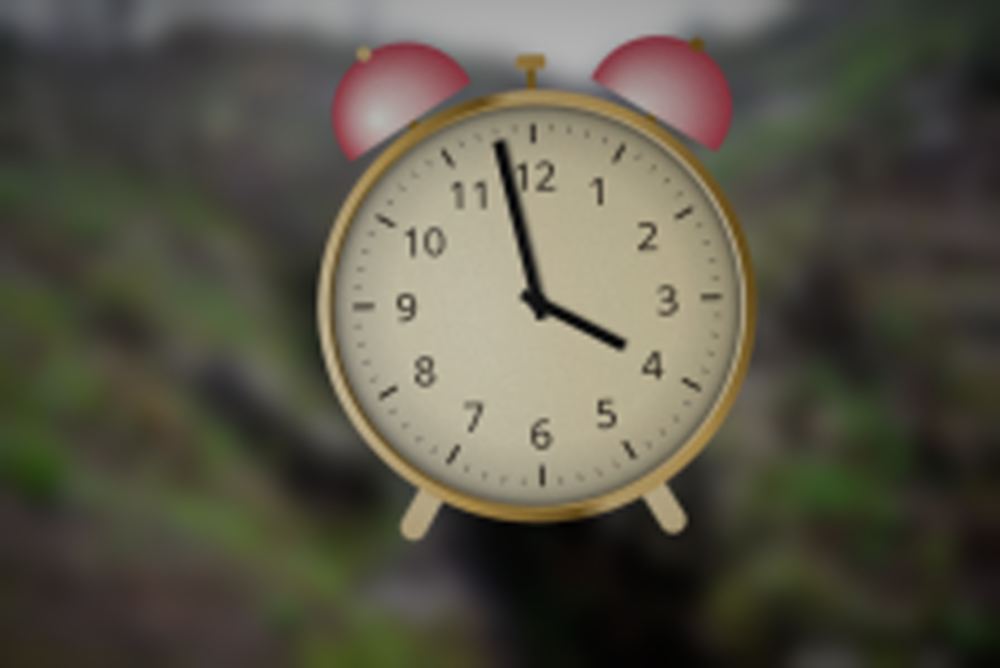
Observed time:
3:58
